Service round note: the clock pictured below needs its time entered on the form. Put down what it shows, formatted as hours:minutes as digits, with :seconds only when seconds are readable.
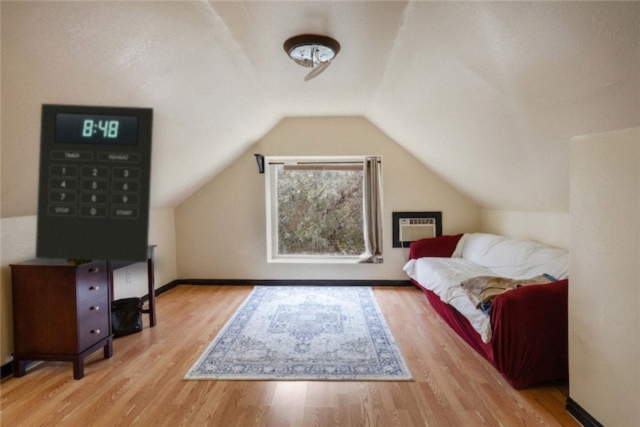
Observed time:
8:48
